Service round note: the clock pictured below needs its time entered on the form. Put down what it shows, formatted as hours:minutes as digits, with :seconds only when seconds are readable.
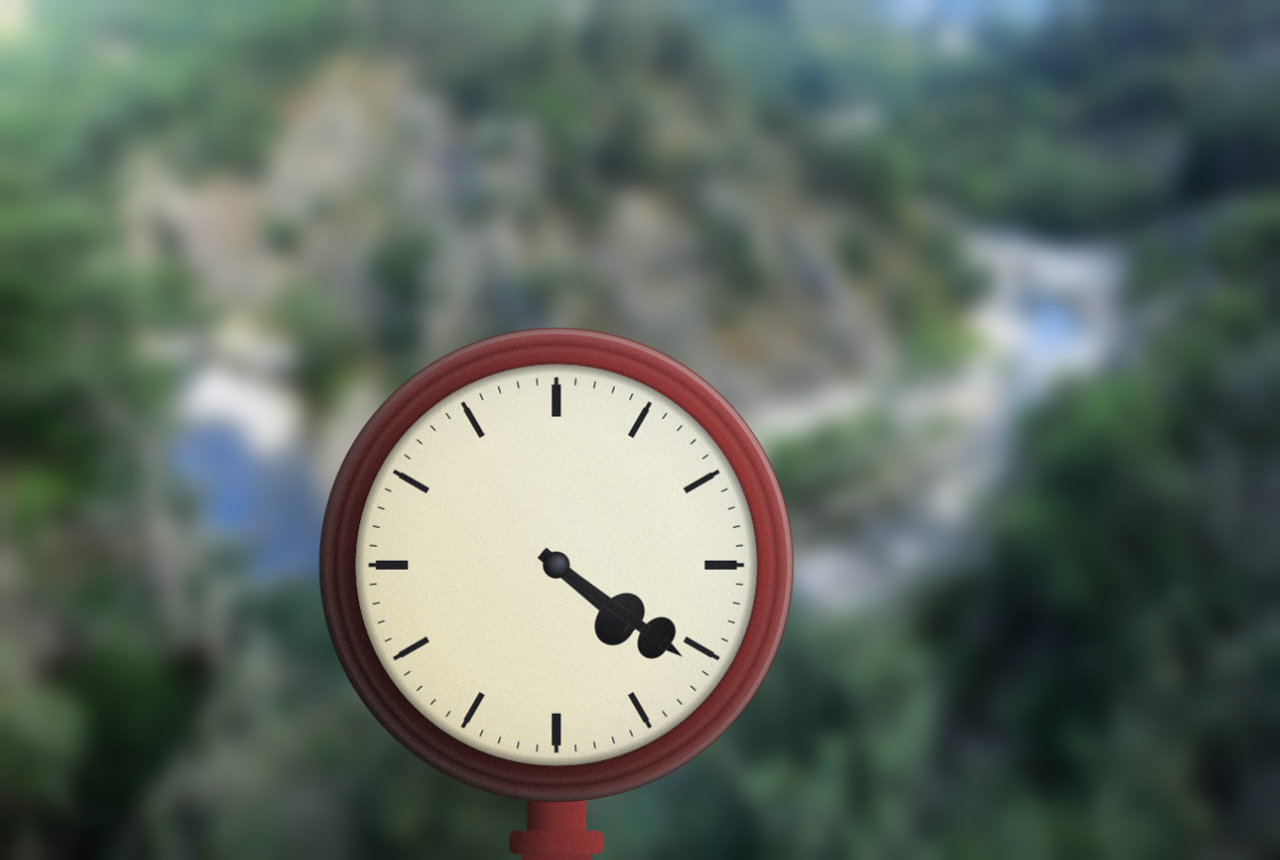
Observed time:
4:21
